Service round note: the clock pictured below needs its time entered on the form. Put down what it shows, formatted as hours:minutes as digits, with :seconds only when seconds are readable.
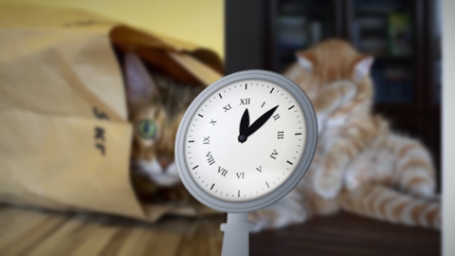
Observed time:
12:08
